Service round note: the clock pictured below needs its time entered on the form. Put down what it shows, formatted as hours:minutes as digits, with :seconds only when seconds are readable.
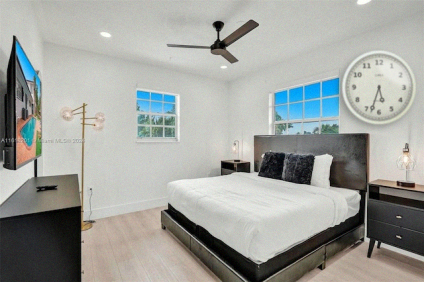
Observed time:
5:33
